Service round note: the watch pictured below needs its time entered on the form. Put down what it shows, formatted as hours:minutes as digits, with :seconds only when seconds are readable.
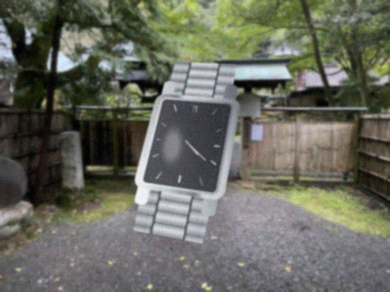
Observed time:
4:21
